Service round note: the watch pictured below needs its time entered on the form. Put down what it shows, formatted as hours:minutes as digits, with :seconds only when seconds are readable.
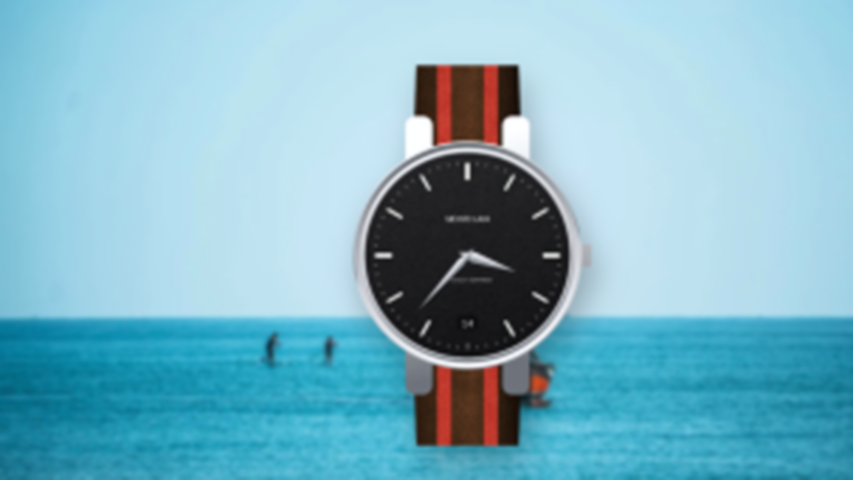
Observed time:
3:37
